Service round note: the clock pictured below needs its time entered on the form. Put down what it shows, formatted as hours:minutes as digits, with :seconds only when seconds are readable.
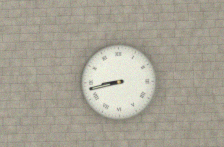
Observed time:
8:43
